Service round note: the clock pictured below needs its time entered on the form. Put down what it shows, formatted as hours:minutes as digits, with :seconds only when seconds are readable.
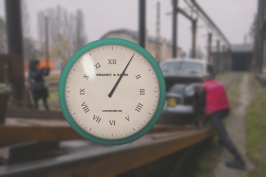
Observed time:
1:05
